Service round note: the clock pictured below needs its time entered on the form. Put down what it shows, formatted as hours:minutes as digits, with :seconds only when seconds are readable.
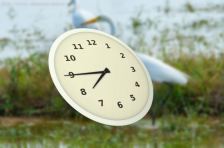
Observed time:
7:45
